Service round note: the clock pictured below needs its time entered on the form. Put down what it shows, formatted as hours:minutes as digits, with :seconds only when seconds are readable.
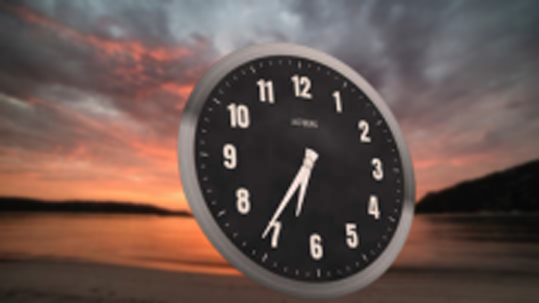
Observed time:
6:36
